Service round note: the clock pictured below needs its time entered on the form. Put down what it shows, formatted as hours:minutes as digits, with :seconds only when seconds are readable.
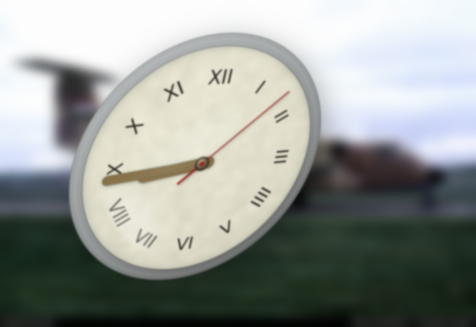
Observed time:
8:44:08
